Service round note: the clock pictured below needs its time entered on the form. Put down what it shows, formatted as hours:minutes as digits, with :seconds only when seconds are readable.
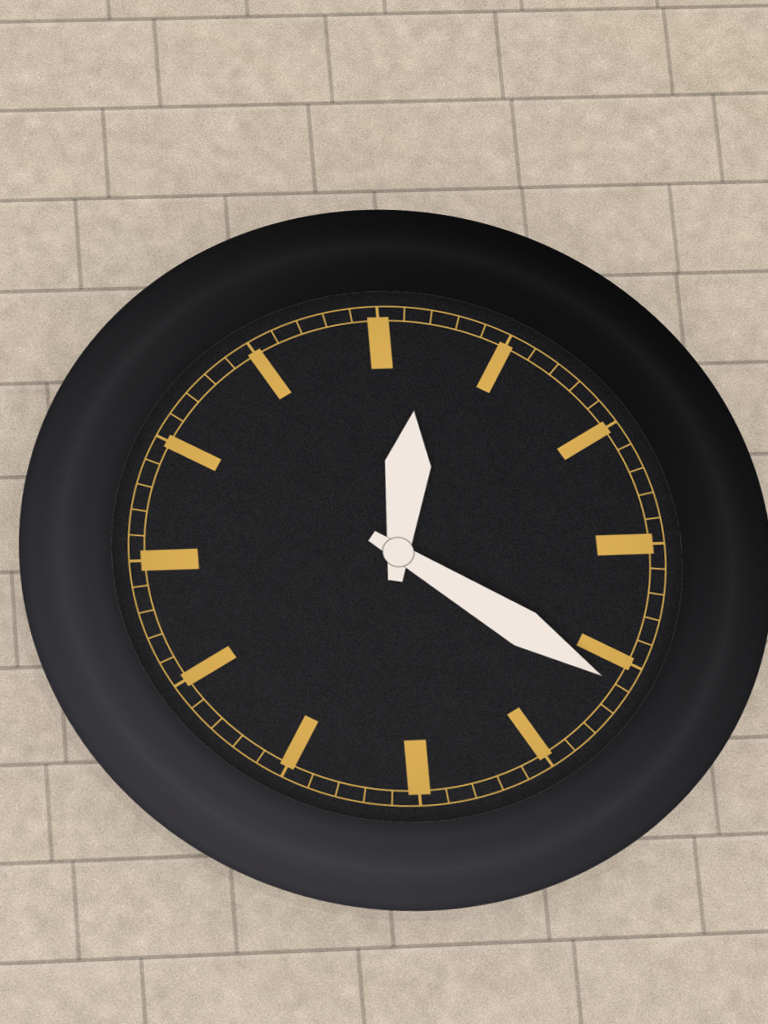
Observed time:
12:21
